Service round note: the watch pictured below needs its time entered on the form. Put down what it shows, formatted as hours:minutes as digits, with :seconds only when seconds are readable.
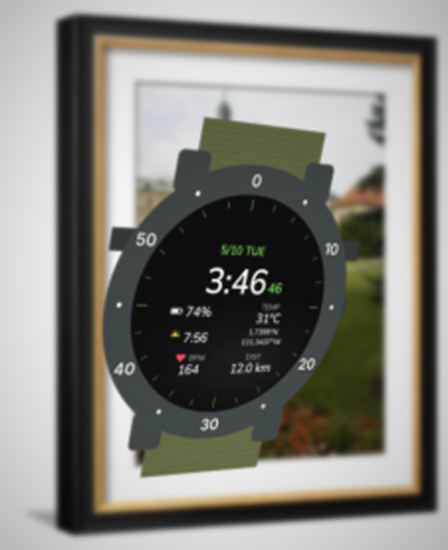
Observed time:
3:46
